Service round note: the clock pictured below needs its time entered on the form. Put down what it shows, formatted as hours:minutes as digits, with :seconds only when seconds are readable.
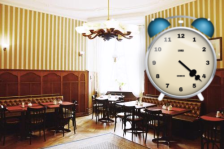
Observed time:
4:22
